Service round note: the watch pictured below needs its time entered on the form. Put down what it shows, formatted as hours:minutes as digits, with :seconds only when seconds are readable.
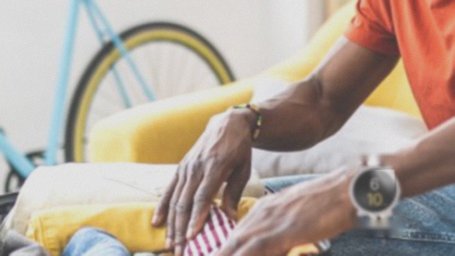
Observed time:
6:10
